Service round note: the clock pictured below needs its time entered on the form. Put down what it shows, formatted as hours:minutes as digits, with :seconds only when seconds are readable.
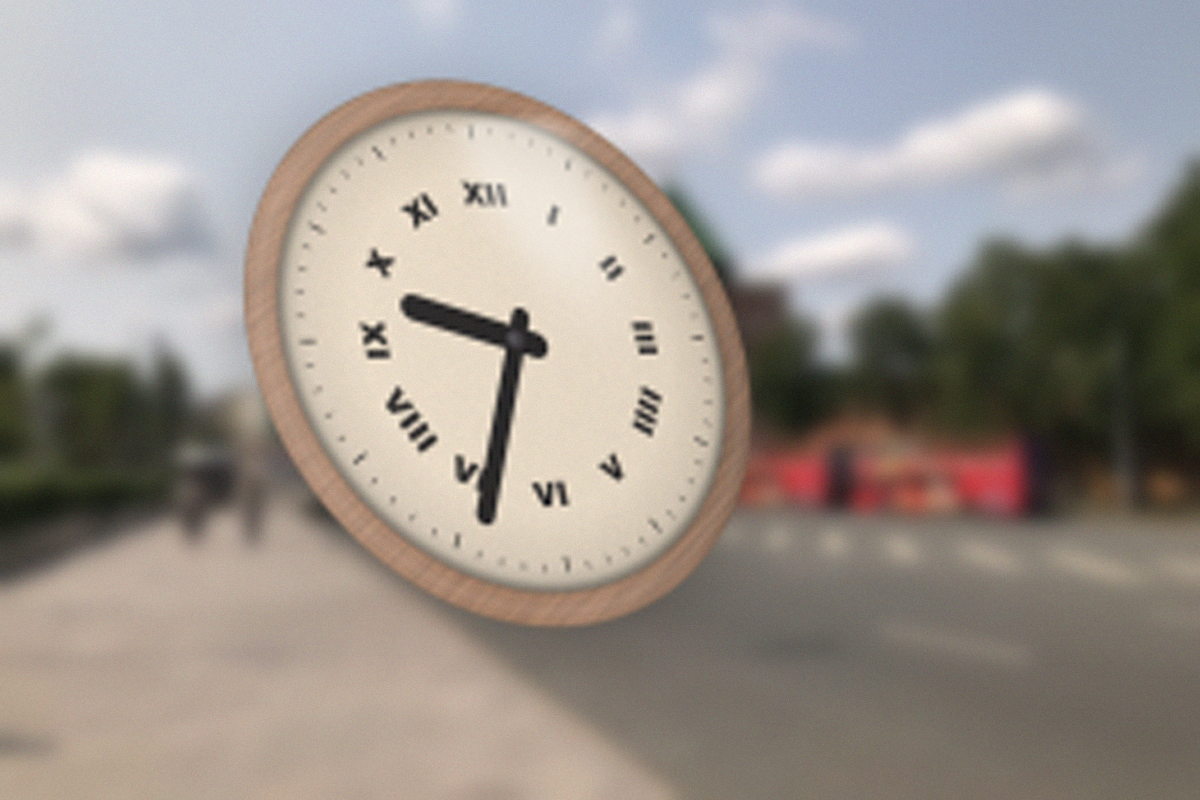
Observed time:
9:34
